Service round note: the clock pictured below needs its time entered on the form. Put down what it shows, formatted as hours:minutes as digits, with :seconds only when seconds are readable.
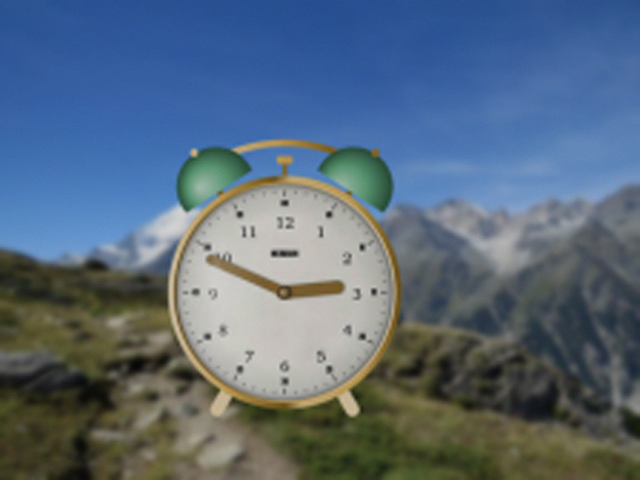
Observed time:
2:49
